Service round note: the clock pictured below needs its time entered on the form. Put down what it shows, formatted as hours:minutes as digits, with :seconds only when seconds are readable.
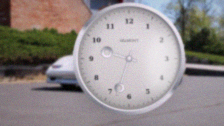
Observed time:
9:33
